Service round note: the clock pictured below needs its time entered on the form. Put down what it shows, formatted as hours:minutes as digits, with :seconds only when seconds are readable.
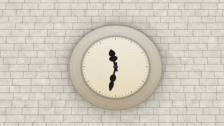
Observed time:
11:32
